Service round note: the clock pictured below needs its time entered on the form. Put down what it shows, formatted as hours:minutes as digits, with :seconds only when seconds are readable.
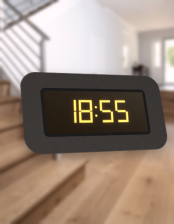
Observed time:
18:55
